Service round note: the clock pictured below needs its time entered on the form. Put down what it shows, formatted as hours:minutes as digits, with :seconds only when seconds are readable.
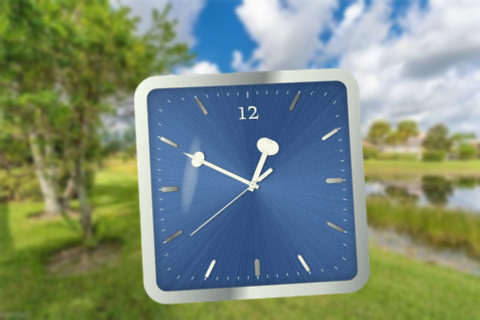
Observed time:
12:49:39
